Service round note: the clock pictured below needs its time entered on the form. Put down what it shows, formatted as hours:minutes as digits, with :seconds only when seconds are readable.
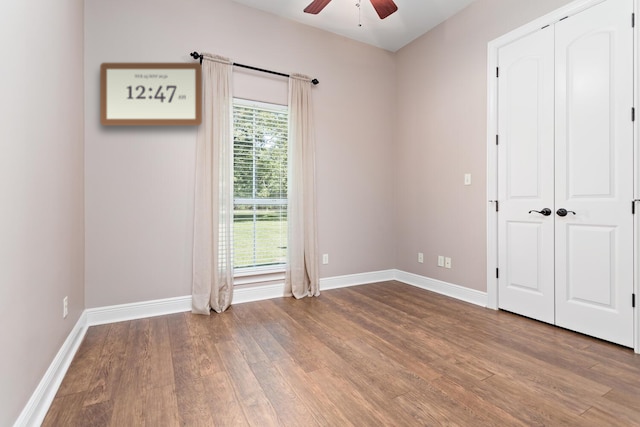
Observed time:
12:47
